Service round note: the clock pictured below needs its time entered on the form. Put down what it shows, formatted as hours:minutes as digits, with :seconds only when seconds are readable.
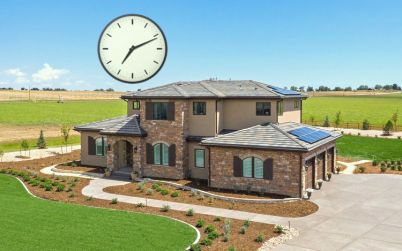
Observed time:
7:11
